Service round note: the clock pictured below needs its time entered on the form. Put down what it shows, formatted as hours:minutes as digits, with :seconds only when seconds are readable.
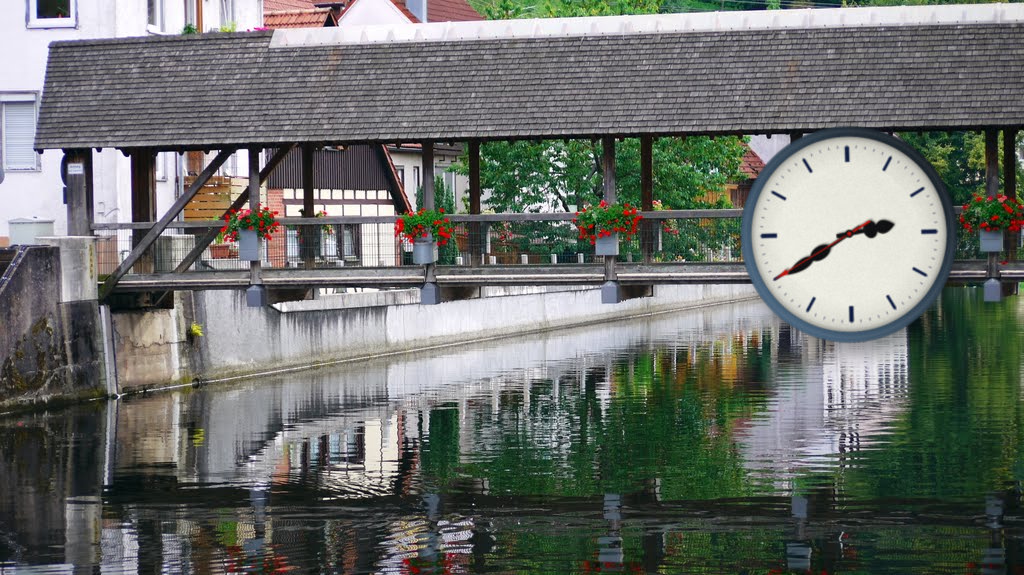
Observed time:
2:39:40
